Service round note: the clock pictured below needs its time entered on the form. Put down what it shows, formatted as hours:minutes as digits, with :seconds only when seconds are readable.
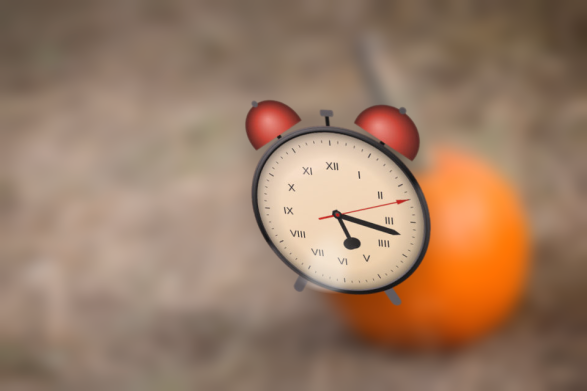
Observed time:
5:17:12
